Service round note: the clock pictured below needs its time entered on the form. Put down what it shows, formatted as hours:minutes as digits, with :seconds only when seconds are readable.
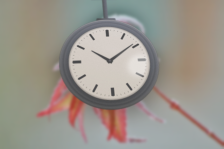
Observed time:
10:09
